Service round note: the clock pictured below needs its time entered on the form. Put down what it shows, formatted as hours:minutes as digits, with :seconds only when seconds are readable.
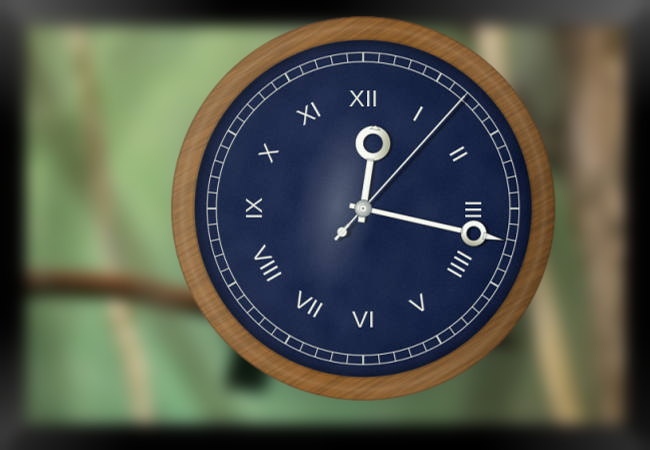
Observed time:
12:17:07
